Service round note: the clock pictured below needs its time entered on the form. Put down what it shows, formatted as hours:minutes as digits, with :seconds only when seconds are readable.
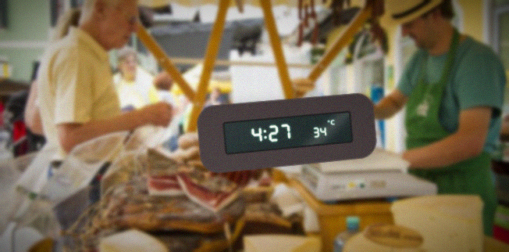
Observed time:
4:27
